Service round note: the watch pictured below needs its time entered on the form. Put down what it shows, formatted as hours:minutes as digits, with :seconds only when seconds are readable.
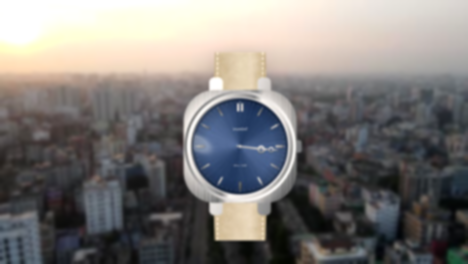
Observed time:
3:16
